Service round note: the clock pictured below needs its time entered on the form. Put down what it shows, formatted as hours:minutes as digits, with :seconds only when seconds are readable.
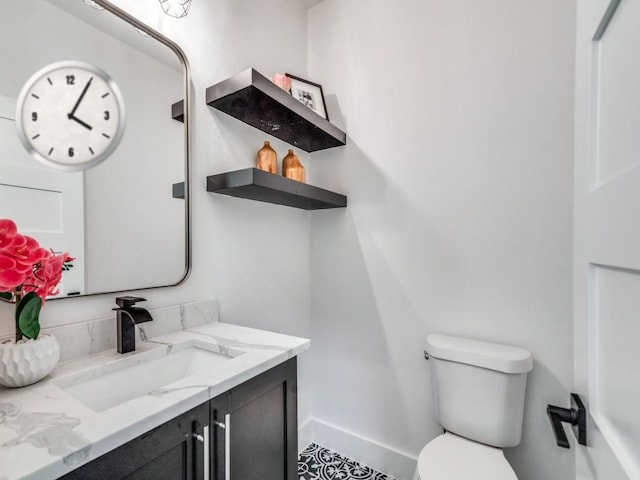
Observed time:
4:05
